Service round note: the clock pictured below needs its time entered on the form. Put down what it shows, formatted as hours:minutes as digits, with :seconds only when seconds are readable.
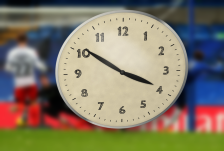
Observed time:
3:51
